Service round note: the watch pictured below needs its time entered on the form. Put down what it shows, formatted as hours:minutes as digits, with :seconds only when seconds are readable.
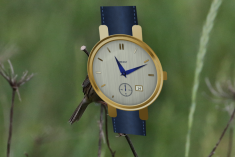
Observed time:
11:11
